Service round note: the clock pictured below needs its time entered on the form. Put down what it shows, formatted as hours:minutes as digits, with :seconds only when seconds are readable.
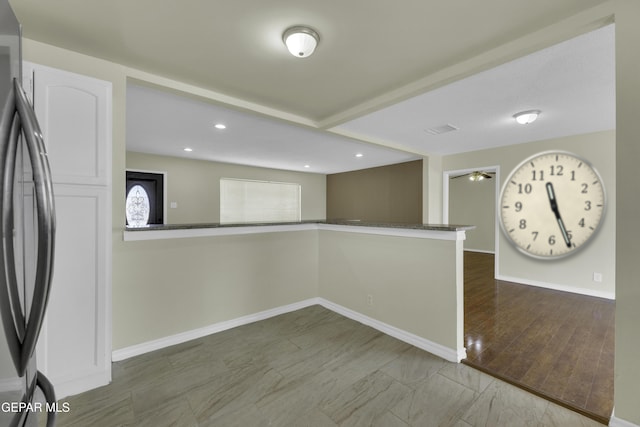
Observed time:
11:26
